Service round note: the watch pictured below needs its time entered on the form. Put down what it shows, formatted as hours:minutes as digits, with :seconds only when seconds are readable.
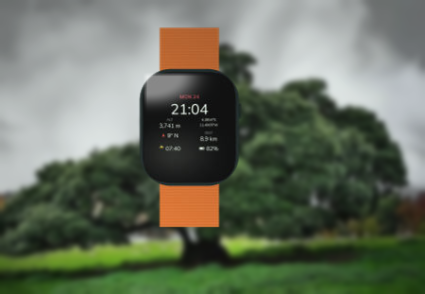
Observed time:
21:04
